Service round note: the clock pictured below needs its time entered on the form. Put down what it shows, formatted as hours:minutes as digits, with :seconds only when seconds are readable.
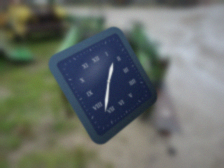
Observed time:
1:37
